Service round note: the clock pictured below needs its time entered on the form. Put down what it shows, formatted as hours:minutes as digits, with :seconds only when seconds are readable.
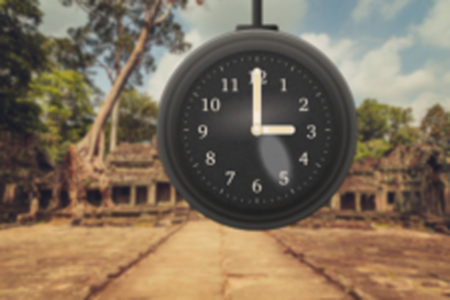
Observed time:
3:00
